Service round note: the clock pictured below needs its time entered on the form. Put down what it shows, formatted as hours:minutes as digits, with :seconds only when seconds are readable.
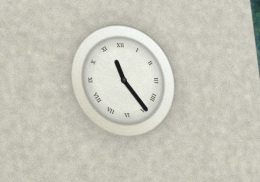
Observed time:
11:24
